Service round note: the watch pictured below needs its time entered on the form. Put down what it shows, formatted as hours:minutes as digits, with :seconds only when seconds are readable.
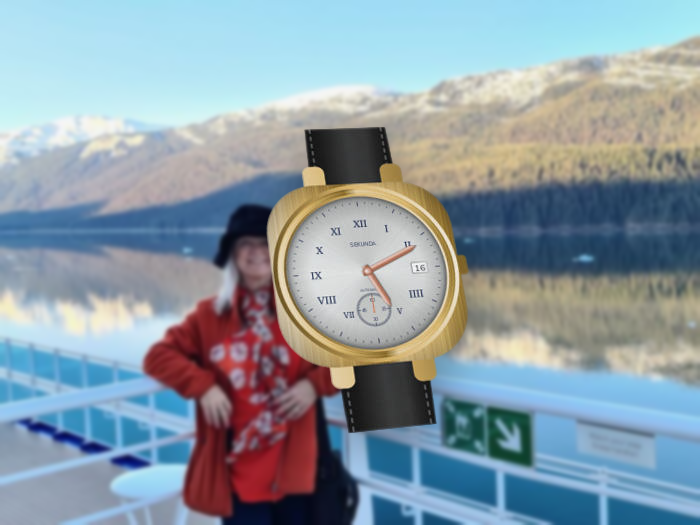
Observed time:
5:11
